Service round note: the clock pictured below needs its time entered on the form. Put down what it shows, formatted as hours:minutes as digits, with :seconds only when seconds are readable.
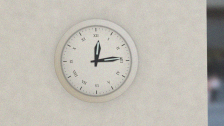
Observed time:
12:14
